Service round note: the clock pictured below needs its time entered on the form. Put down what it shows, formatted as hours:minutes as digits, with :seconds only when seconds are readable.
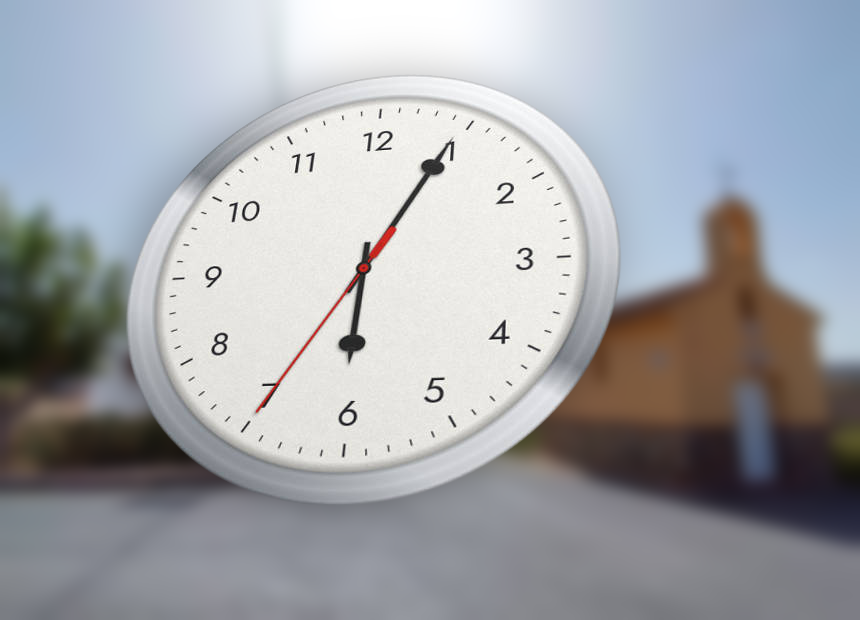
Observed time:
6:04:35
